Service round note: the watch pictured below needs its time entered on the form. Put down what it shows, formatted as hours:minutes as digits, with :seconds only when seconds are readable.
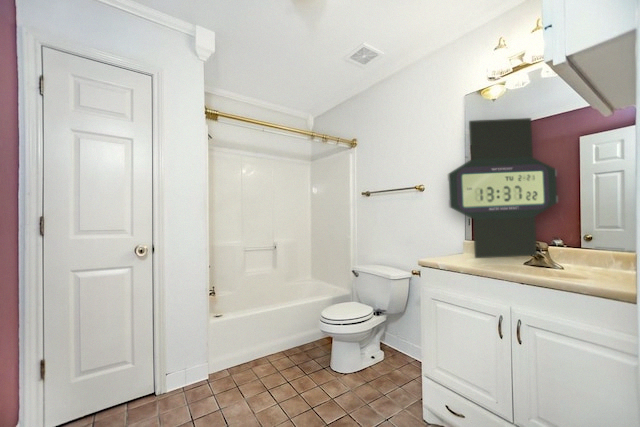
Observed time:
13:37
